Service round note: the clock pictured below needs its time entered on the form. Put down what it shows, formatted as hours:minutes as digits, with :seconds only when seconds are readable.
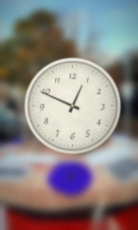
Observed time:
12:49
